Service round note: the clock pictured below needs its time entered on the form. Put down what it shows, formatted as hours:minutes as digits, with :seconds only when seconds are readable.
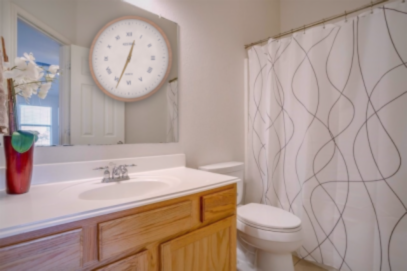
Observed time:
12:34
